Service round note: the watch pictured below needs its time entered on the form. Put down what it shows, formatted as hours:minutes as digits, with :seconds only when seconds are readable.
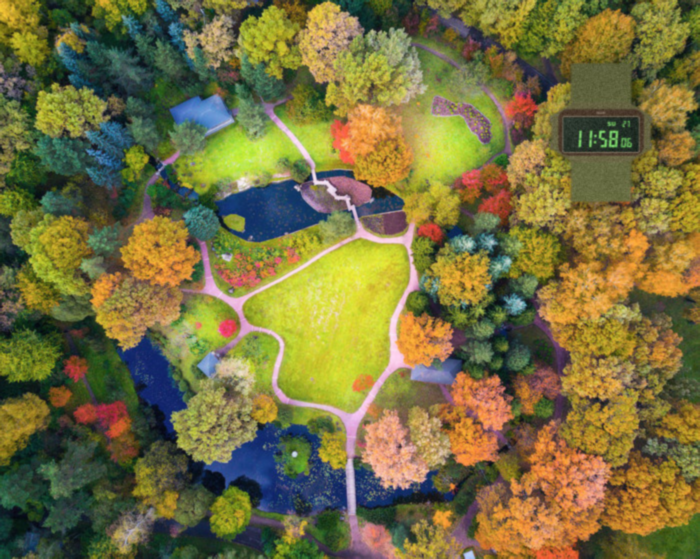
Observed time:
11:58
